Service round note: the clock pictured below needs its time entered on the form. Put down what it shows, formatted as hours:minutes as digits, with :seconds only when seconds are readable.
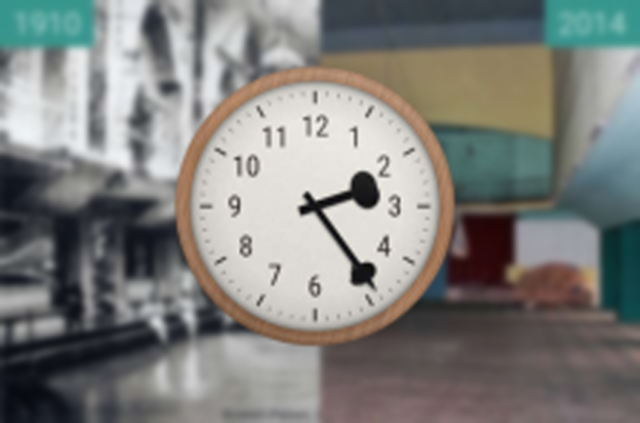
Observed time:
2:24
